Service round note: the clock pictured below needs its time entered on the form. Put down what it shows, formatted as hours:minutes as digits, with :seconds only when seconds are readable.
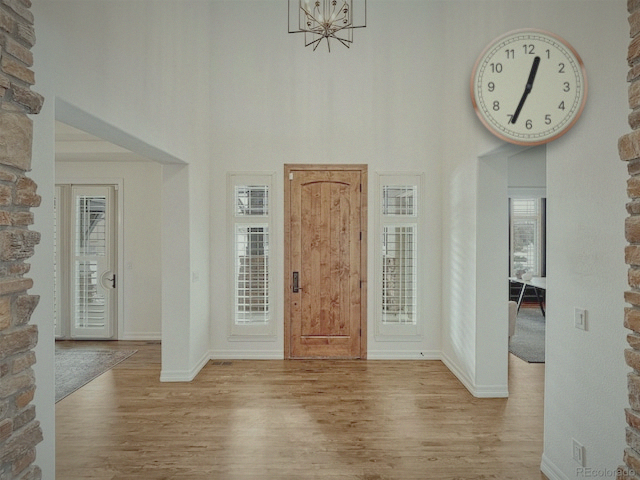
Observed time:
12:34
